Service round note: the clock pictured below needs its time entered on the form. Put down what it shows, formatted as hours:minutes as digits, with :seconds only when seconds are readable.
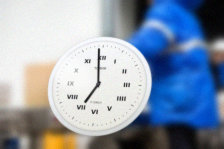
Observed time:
6:59
